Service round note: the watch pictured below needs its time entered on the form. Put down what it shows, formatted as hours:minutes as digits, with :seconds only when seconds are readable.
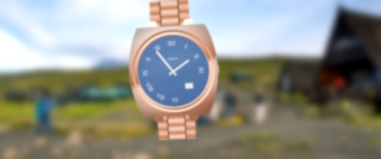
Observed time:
1:54
